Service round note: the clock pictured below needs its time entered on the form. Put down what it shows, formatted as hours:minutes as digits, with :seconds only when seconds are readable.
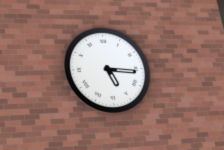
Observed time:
5:16
